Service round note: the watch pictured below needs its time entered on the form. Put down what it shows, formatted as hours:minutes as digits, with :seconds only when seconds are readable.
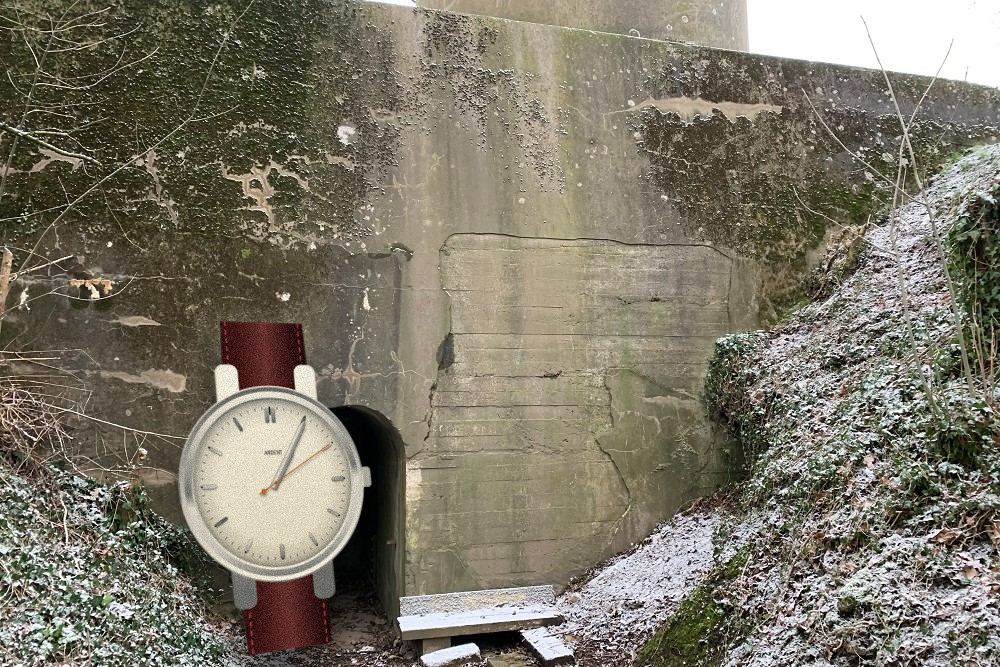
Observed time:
1:05:10
